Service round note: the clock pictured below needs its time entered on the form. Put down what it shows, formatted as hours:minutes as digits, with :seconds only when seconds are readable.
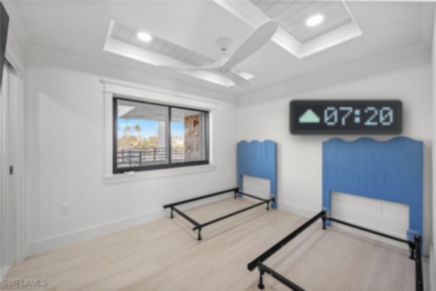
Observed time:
7:20
